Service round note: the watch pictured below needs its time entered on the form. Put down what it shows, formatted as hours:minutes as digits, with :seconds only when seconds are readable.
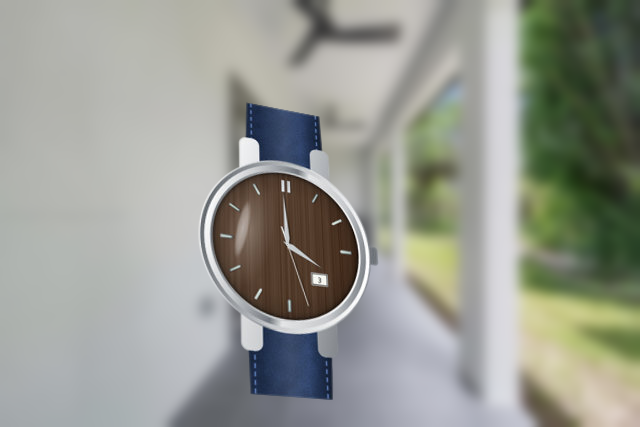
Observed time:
3:59:27
